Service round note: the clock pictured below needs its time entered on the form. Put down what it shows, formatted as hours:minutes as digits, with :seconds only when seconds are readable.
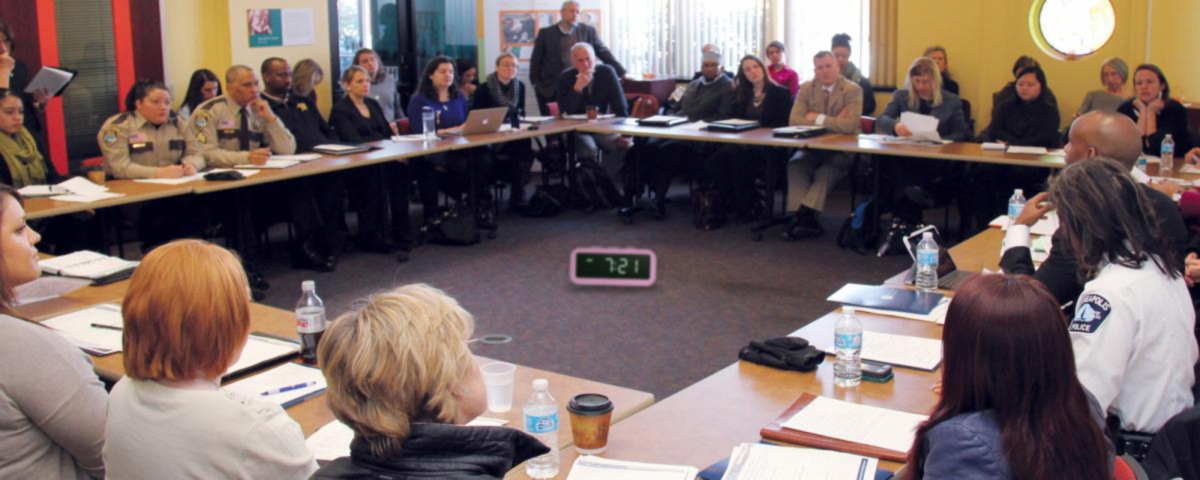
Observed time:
7:21
